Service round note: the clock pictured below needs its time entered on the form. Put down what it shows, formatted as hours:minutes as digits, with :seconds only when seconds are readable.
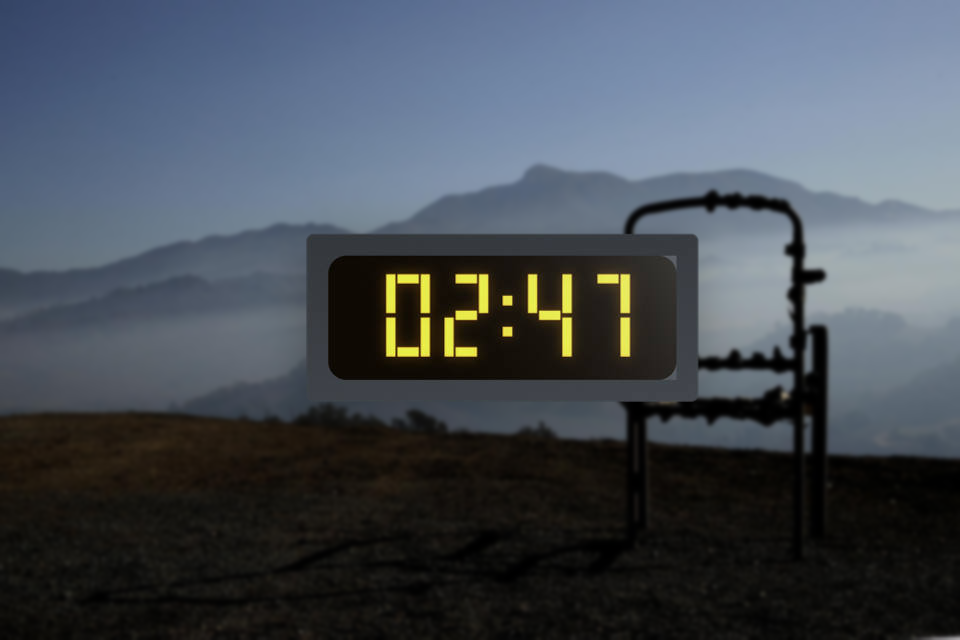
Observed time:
2:47
